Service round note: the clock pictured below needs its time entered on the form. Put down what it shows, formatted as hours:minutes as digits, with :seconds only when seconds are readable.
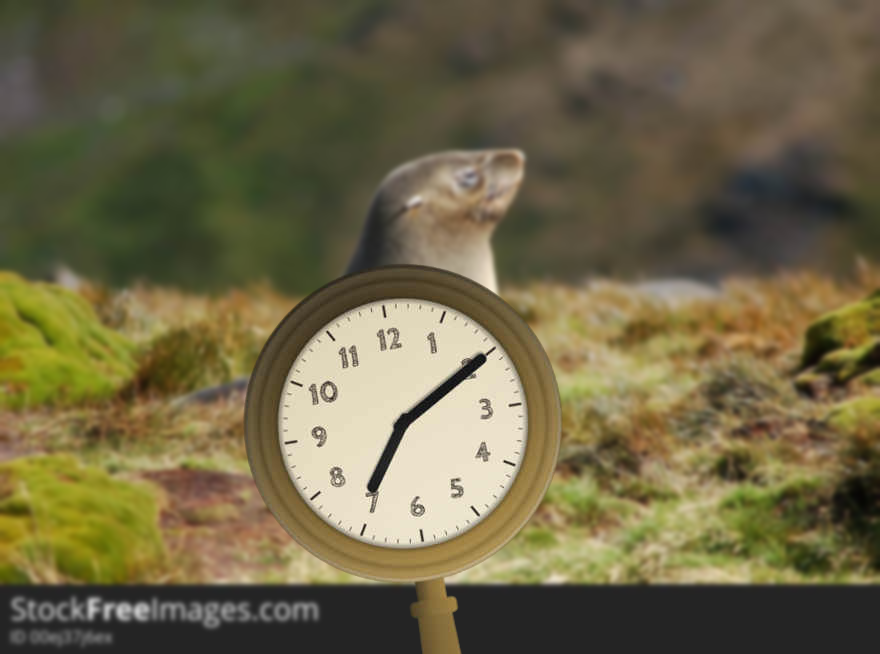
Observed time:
7:10
